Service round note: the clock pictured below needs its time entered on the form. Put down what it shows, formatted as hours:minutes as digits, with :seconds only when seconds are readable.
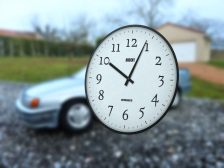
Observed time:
10:04
